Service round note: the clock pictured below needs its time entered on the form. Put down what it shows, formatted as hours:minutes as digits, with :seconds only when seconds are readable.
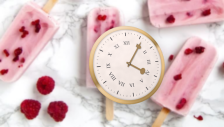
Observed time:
4:06
